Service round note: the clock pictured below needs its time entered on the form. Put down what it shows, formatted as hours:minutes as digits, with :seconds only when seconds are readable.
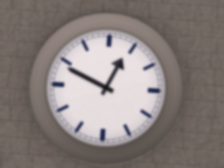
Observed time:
12:49
